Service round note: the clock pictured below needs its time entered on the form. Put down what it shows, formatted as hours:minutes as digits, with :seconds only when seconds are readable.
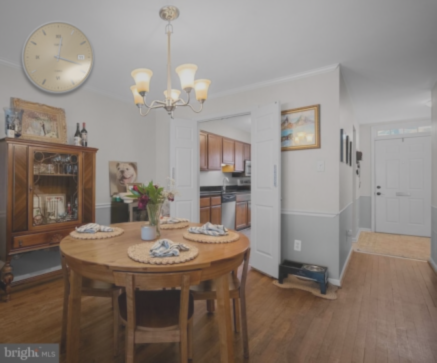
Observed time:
12:18
